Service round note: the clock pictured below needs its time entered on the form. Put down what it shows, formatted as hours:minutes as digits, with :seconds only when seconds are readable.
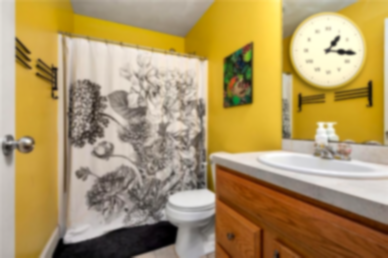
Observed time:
1:16
